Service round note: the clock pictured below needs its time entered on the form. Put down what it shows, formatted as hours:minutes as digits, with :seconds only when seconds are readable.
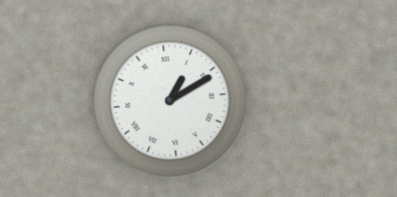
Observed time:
1:11
